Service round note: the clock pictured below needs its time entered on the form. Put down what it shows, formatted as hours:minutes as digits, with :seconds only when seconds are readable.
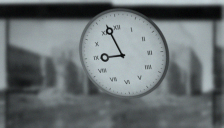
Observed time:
8:57
